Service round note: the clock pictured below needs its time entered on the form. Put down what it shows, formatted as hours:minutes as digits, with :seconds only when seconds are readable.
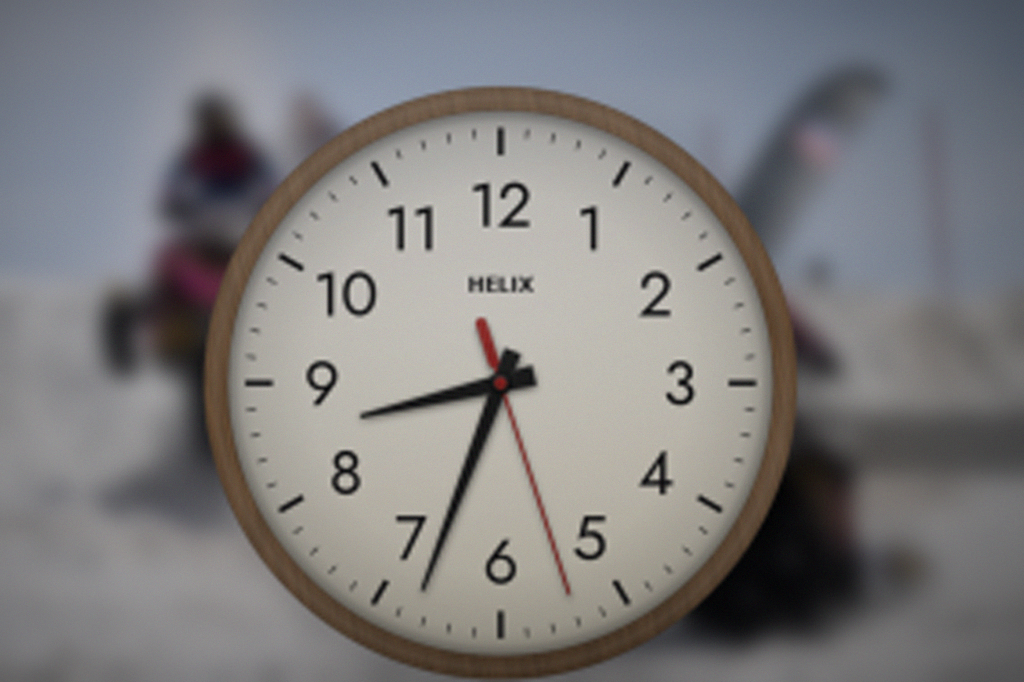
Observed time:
8:33:27
